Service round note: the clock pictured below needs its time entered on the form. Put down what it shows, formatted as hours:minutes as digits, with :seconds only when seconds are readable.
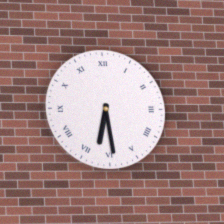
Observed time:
6:29
